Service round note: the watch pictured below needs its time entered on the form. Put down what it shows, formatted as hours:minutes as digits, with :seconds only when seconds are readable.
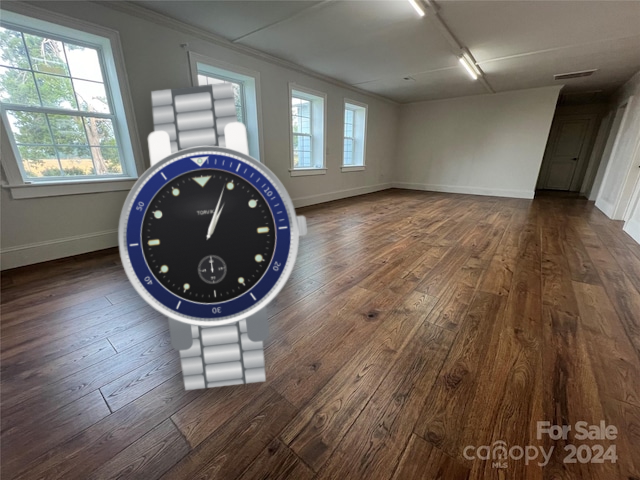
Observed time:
1:04
